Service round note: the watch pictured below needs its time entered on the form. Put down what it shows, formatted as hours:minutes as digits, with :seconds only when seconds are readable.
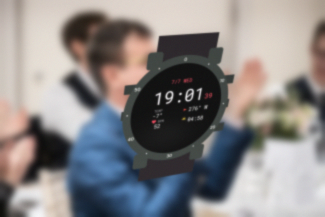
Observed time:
19:01
